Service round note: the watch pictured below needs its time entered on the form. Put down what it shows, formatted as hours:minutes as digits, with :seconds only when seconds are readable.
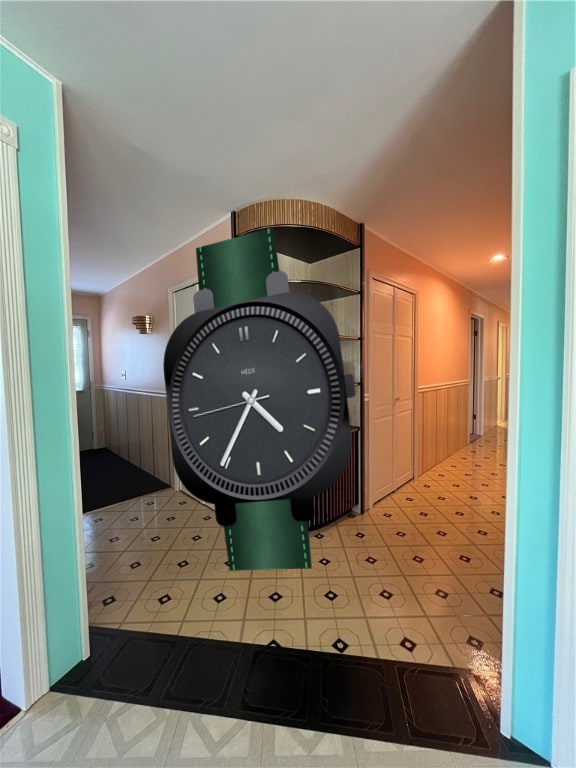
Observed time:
4:35:44
